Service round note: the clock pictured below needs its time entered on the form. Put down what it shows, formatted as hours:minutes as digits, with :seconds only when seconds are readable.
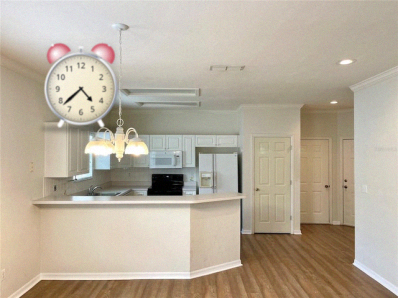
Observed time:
4:38
